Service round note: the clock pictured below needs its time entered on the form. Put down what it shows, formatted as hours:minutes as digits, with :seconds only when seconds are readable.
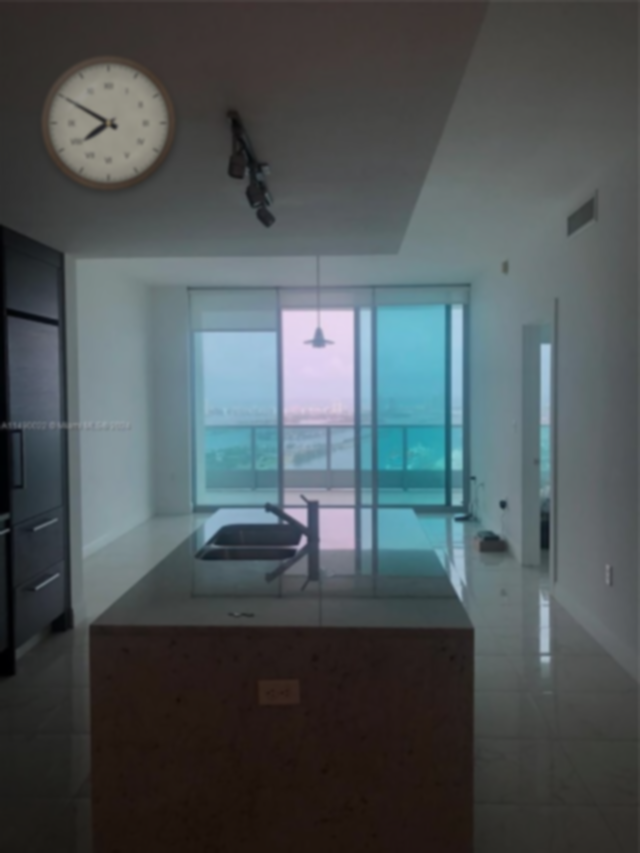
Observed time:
7:50
